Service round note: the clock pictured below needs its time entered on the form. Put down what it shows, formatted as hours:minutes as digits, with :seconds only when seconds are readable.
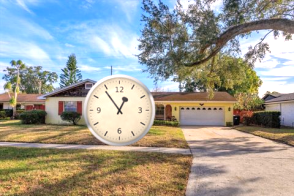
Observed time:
12:54
